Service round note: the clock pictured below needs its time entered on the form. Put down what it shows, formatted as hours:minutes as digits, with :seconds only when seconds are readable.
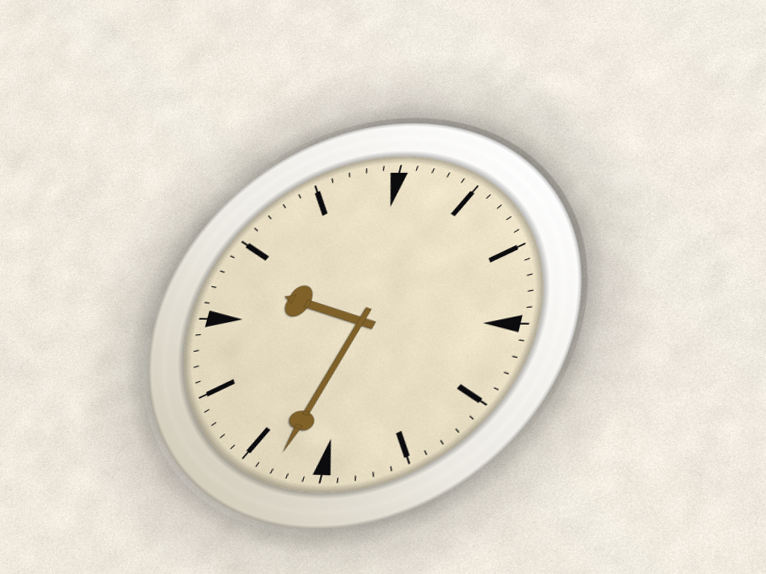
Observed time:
9:33
